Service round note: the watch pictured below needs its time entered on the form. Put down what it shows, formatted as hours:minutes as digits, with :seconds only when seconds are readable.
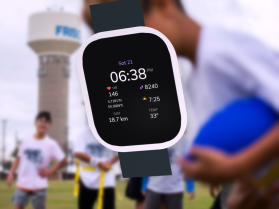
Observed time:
6:38
